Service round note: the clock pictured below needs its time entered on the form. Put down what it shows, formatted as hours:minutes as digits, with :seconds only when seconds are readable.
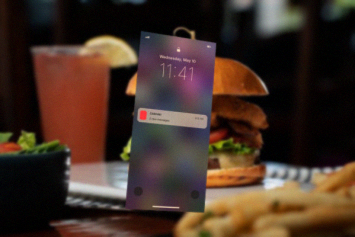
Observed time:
11:41
